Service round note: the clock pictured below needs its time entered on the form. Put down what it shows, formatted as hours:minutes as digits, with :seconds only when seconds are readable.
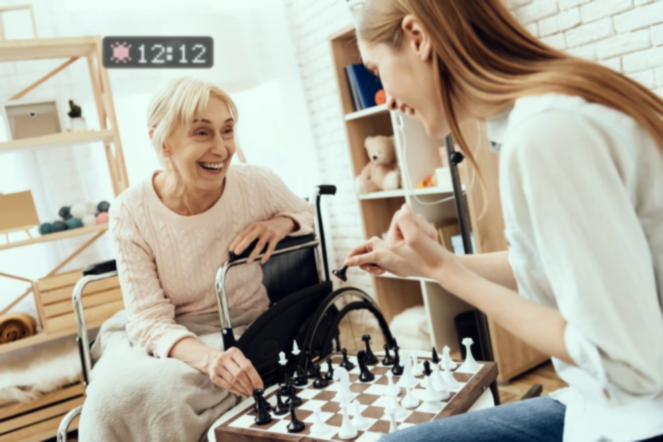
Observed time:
12:12
